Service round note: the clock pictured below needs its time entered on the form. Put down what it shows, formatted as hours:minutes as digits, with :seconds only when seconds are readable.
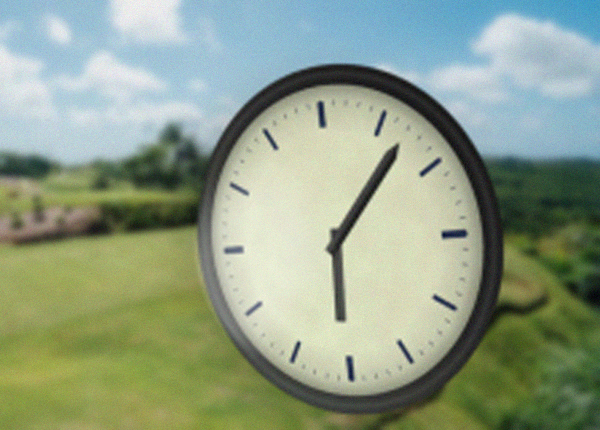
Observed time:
6:07
